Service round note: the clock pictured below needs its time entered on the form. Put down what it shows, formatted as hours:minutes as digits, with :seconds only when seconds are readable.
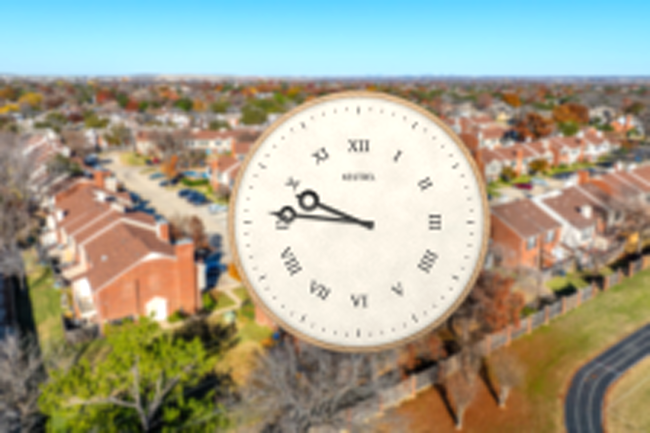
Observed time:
9:46
